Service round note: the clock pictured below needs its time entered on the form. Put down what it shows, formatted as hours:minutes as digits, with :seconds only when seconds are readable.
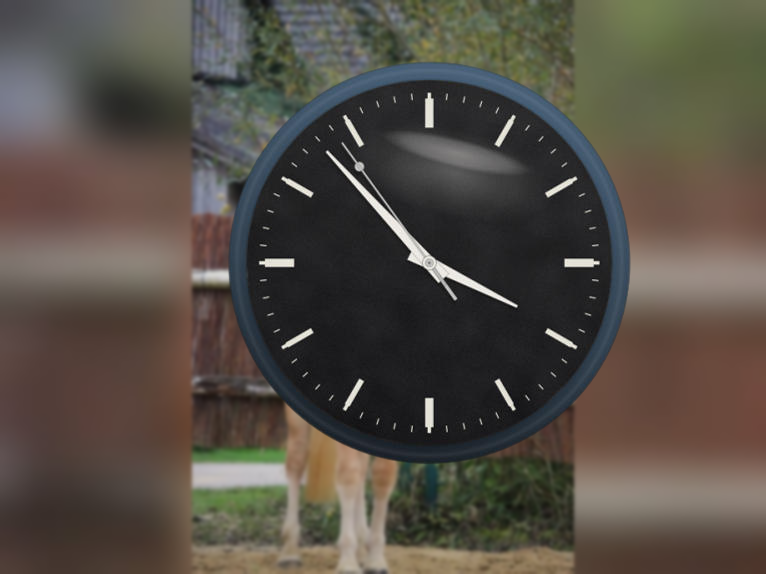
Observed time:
3:52:54
